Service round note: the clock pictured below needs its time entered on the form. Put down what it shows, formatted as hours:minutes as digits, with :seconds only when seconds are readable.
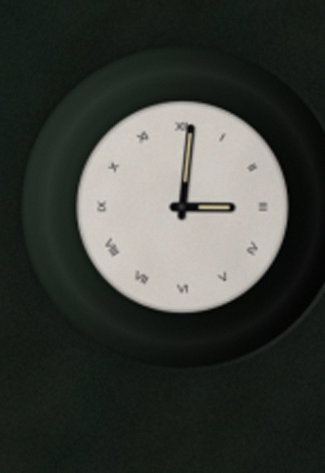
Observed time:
3:01
